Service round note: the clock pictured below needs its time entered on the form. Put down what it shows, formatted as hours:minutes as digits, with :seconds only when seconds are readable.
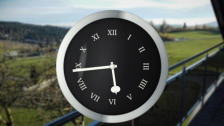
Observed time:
5:44
